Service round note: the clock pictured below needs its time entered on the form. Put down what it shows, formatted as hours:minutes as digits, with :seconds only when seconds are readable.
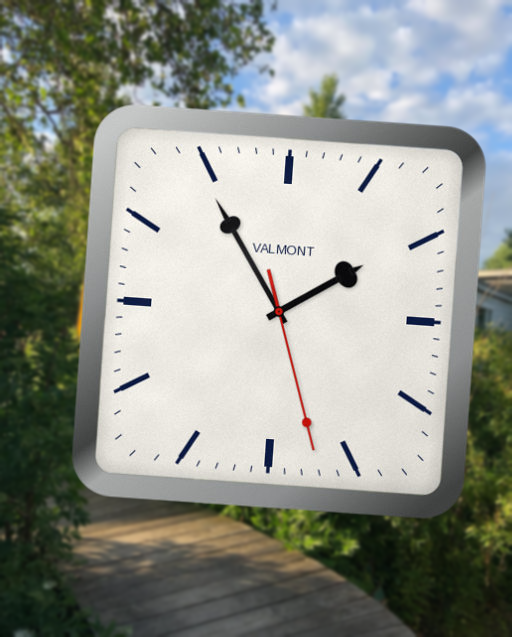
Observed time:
1:54:27
